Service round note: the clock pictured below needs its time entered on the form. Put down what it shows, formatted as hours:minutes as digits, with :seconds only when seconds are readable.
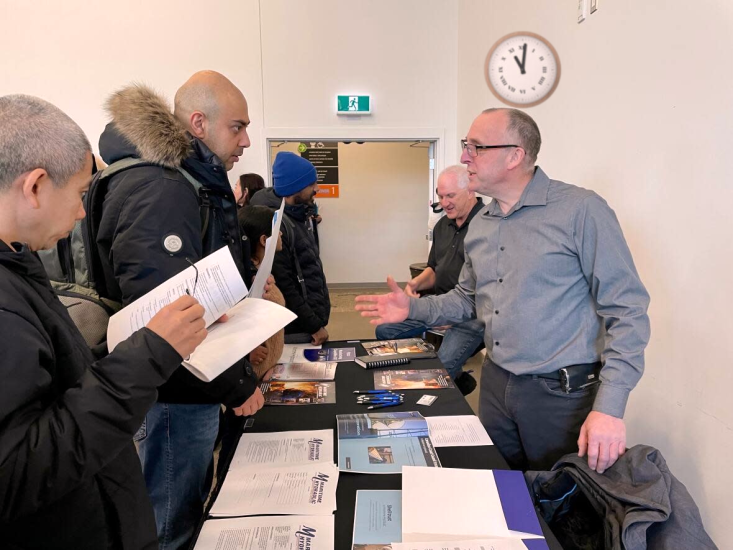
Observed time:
11:01
